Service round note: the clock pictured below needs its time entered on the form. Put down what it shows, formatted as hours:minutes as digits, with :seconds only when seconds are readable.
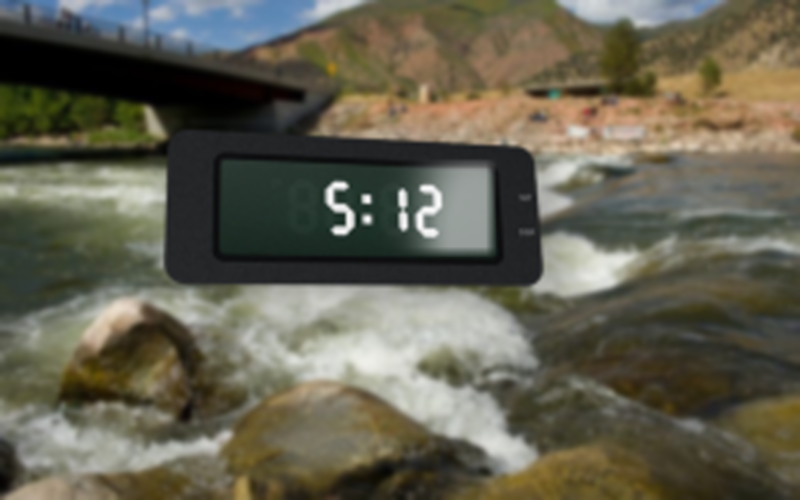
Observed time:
5:12
